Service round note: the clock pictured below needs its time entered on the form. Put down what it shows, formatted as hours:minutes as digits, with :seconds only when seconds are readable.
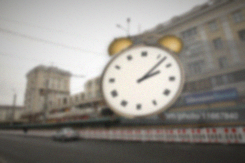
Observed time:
2:07
